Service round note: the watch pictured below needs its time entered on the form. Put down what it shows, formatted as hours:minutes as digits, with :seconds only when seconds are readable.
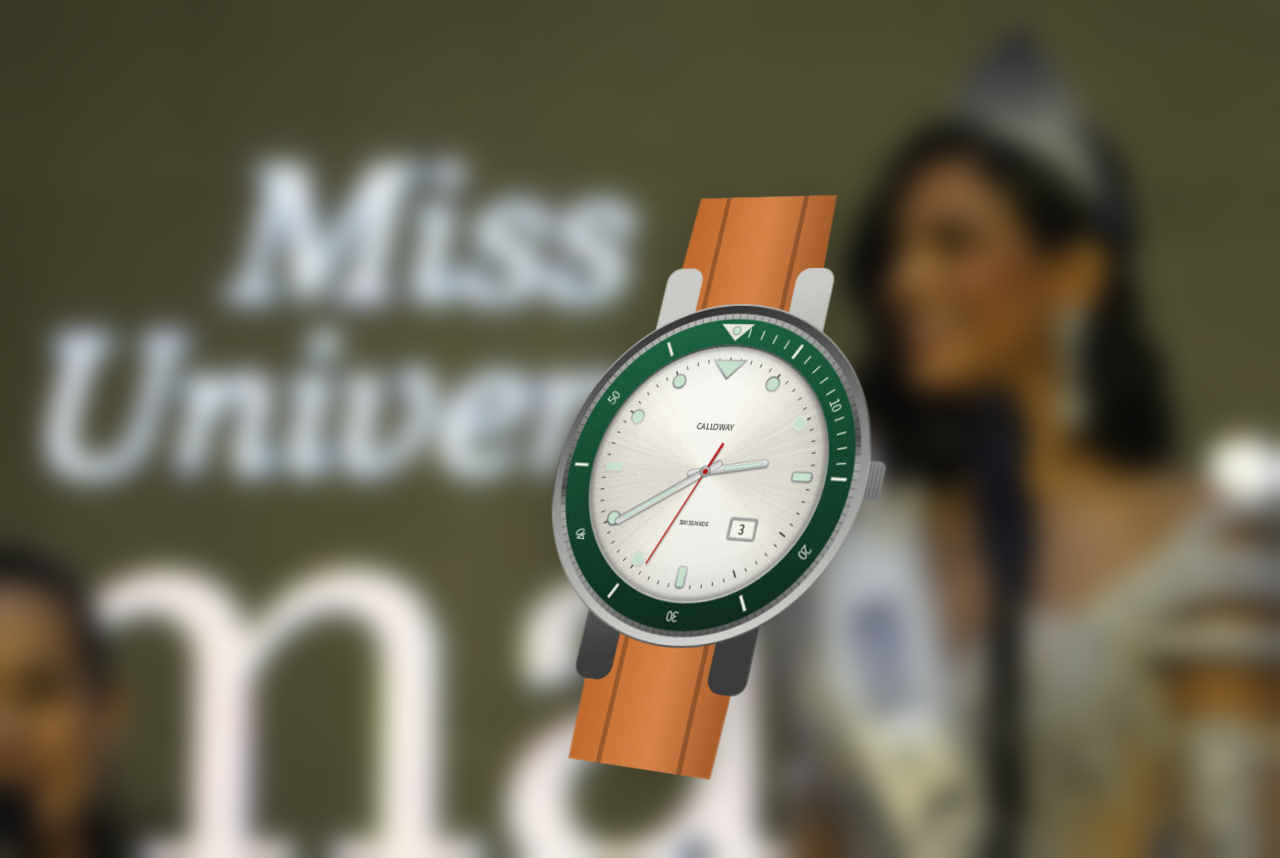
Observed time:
2:39:34
